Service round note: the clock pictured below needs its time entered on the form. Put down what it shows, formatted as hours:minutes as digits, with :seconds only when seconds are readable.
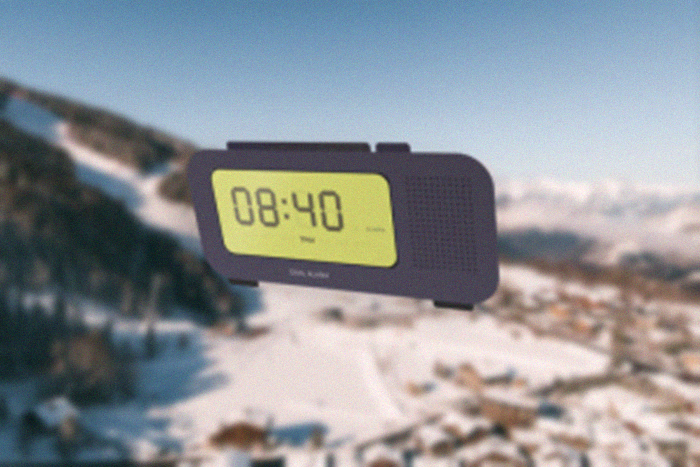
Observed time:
8:40
